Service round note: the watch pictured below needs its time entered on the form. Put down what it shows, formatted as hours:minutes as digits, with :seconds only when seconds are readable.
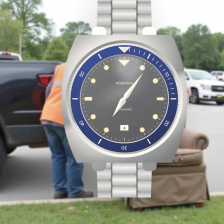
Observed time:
7:06
